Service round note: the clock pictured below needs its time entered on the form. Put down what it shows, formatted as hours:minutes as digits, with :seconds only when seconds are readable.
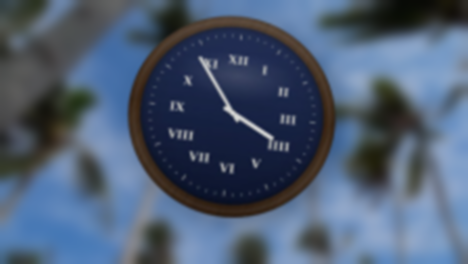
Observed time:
3:54
